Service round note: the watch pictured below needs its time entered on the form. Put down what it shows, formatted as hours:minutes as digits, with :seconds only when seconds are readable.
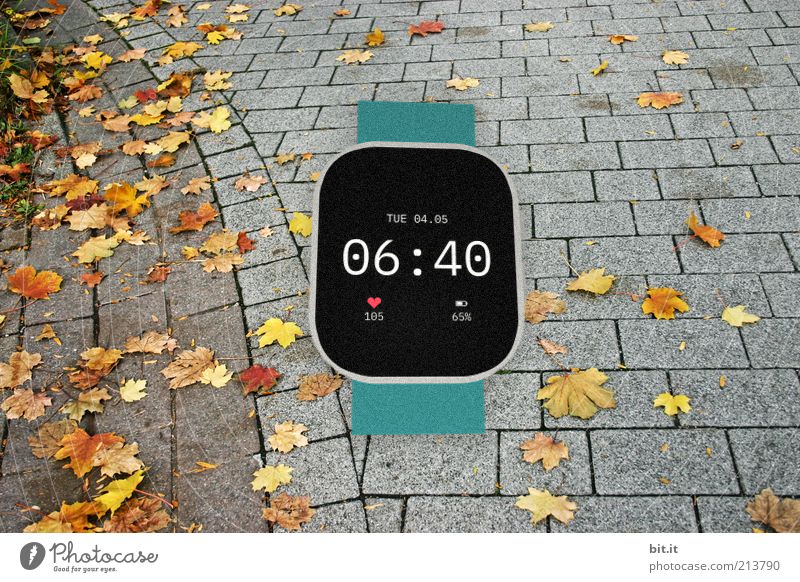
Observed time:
6:40
